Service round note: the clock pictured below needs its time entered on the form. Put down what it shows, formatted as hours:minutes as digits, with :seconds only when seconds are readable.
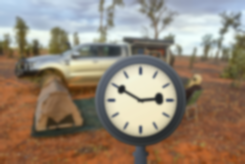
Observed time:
2:50
